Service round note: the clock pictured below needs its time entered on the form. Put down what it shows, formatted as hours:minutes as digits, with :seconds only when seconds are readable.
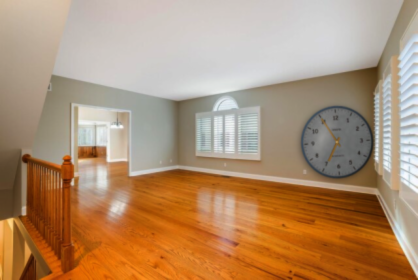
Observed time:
6:55
